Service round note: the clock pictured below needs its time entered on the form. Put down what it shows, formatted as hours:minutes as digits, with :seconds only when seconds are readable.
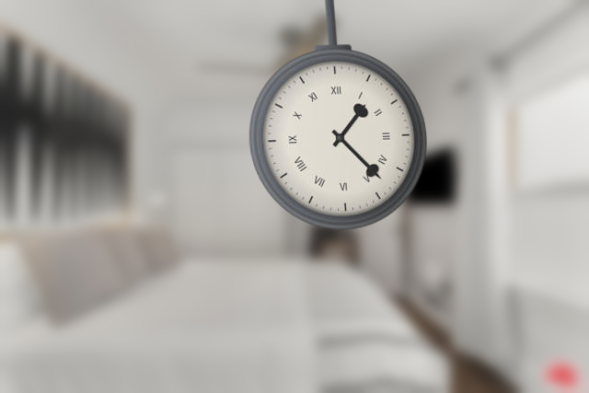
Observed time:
1:23
